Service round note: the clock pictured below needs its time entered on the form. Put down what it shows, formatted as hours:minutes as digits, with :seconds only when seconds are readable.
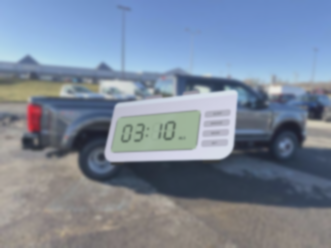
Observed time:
3:10
